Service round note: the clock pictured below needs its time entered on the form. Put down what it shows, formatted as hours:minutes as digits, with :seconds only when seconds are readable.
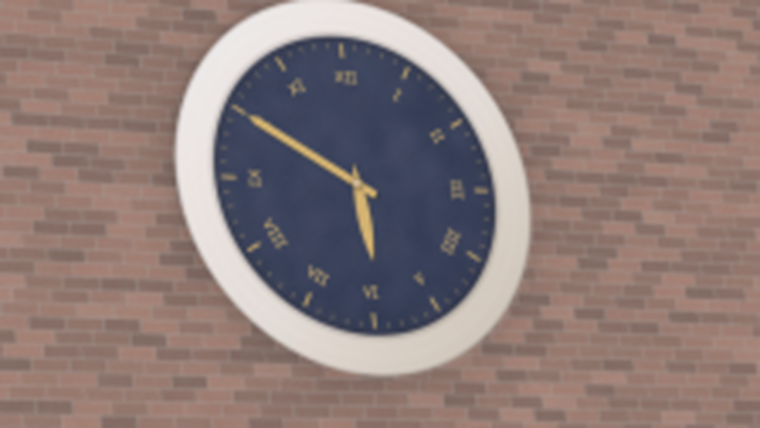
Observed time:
5:50
